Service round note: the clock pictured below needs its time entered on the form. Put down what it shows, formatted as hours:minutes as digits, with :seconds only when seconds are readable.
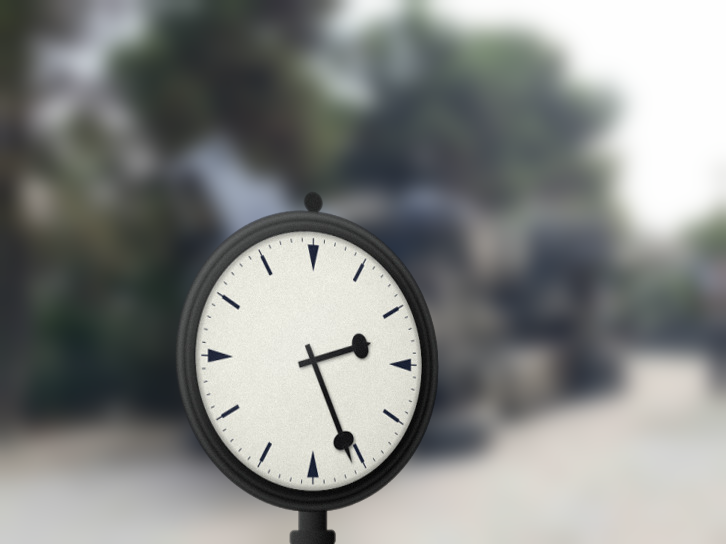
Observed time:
2:26
